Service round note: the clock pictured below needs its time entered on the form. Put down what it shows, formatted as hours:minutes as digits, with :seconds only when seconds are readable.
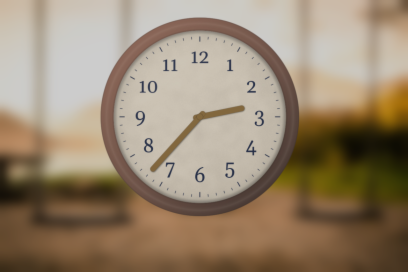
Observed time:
2:37
